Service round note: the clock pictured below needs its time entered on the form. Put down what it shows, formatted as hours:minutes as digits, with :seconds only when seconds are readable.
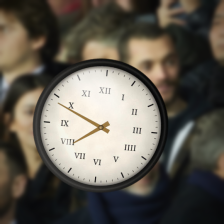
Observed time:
7:49
